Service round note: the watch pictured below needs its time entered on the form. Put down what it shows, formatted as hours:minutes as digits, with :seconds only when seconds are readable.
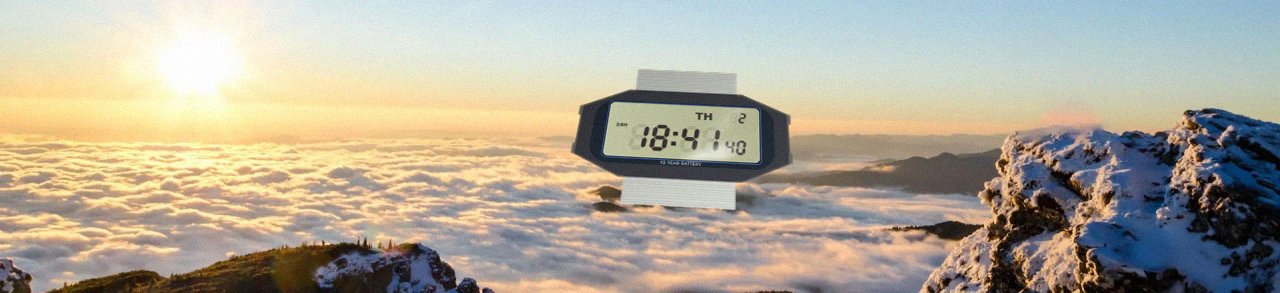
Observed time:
18:41:40
